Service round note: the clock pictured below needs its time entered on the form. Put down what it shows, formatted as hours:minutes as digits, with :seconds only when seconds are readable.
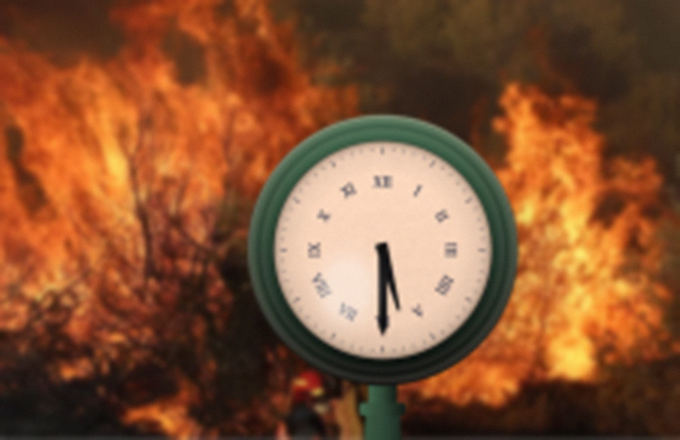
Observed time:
5:30
